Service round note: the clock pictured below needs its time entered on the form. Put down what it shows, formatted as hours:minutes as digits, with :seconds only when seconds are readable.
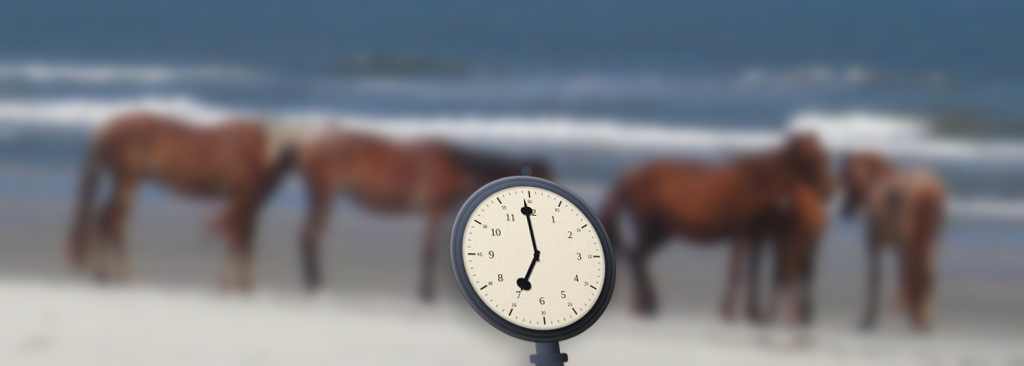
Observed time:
6:59
